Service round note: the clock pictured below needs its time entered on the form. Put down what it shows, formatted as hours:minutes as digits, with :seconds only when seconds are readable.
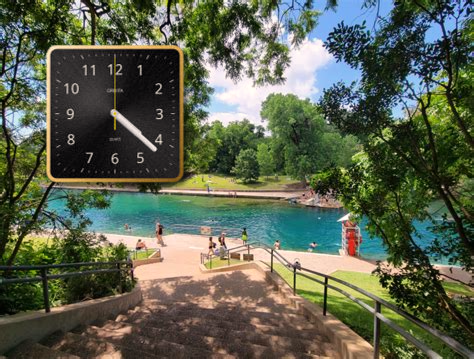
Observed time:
4:22:00
